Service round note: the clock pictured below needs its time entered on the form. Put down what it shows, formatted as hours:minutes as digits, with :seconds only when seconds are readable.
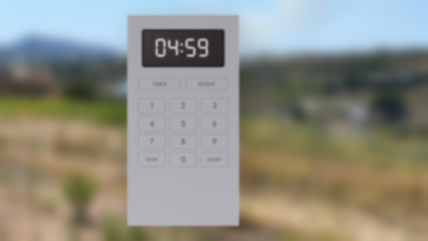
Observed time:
4:59
